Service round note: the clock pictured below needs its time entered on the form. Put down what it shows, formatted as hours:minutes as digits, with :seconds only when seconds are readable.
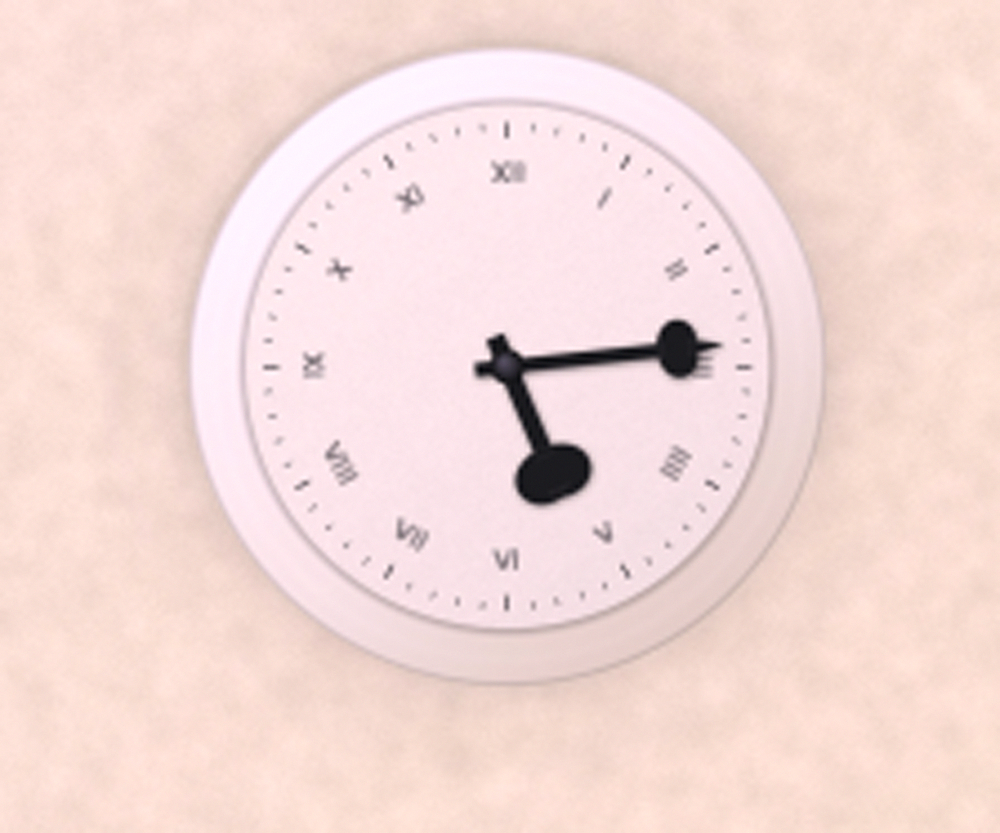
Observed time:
5:14
